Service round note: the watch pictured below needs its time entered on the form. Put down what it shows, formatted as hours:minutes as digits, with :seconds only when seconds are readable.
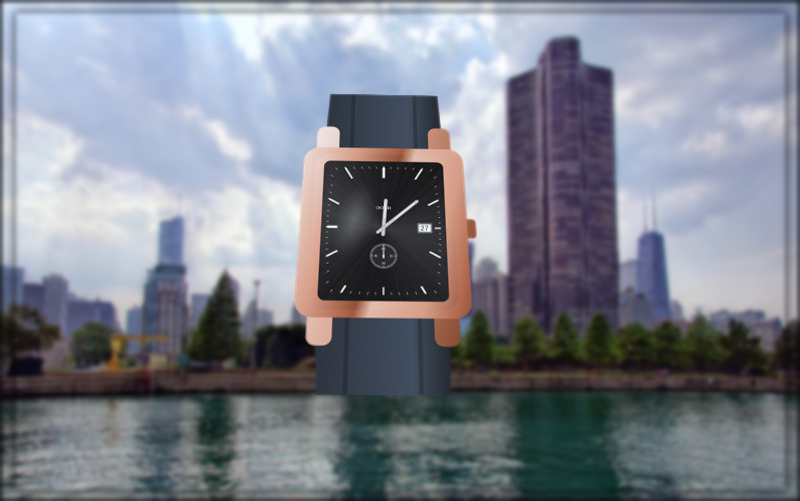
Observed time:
12:08
